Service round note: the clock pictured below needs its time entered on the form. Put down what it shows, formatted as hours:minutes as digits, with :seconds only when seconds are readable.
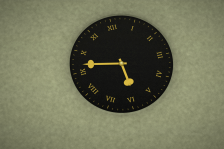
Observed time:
5:47
